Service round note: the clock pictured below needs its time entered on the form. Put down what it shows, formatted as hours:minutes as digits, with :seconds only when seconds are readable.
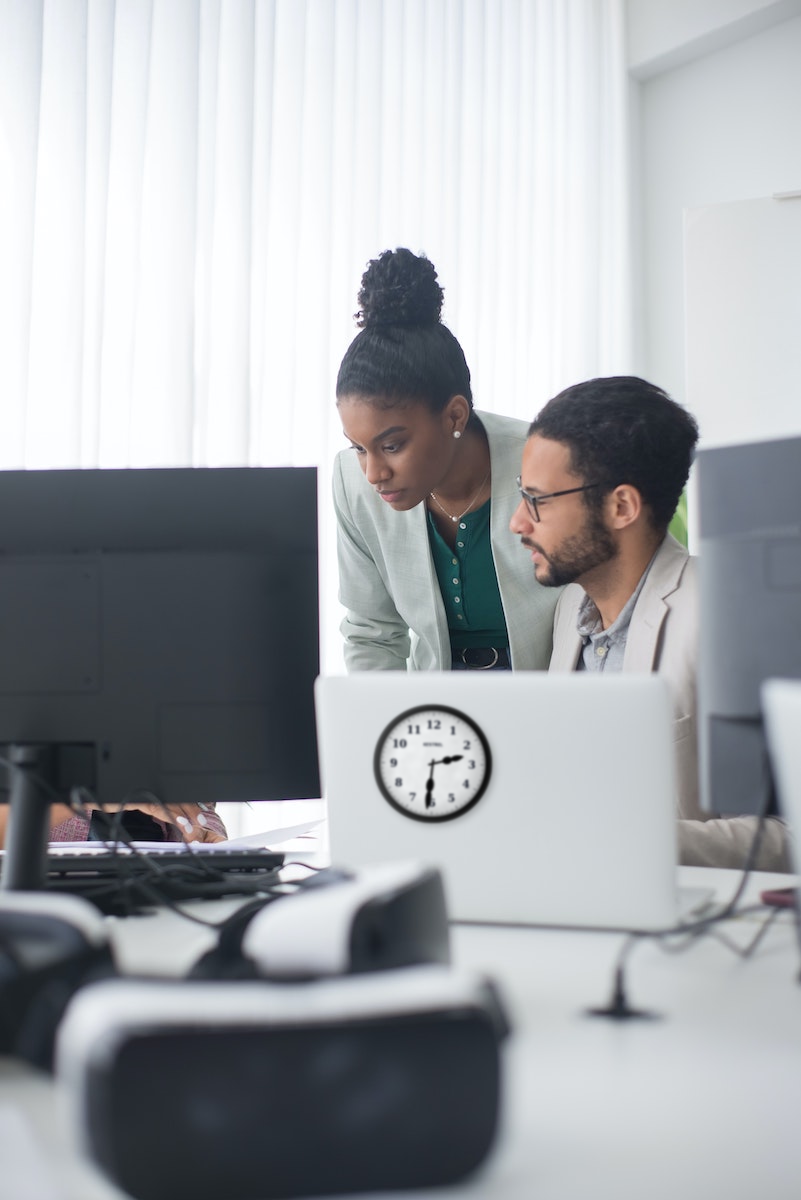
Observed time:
2:31
